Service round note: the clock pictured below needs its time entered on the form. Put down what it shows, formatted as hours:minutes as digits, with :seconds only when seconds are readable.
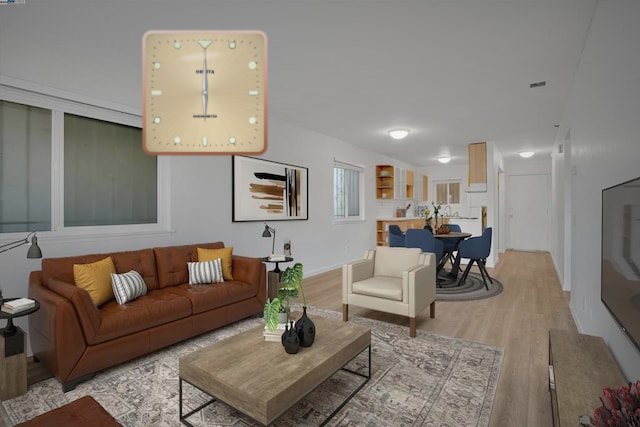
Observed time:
6:00
